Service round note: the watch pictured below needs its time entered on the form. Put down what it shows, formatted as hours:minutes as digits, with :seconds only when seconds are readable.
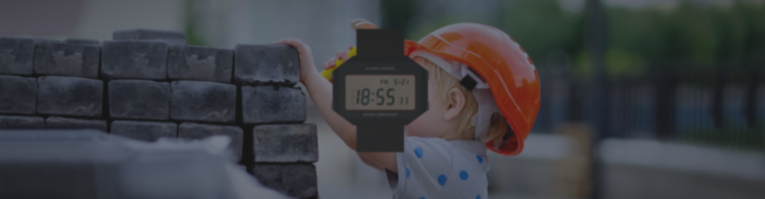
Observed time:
18:55
